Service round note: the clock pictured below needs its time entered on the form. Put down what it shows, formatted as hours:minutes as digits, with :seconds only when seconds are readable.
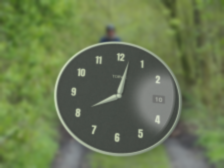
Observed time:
8:02
